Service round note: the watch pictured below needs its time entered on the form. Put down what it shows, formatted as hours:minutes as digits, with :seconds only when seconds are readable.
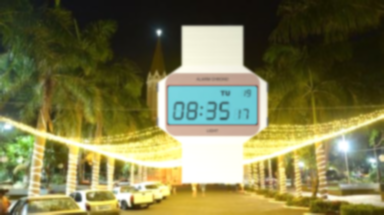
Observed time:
8:35:17
